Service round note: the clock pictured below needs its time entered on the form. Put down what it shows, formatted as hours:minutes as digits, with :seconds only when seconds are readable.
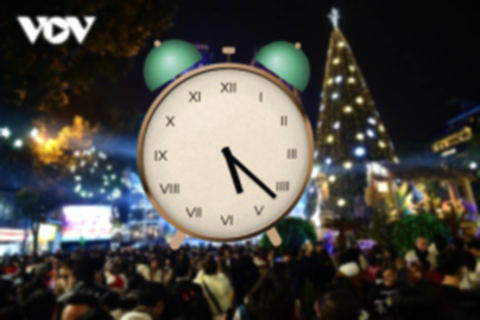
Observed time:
5:22
